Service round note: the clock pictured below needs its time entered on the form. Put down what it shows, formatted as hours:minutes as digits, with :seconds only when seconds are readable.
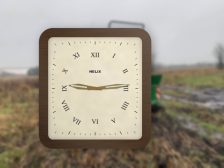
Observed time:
9:14
